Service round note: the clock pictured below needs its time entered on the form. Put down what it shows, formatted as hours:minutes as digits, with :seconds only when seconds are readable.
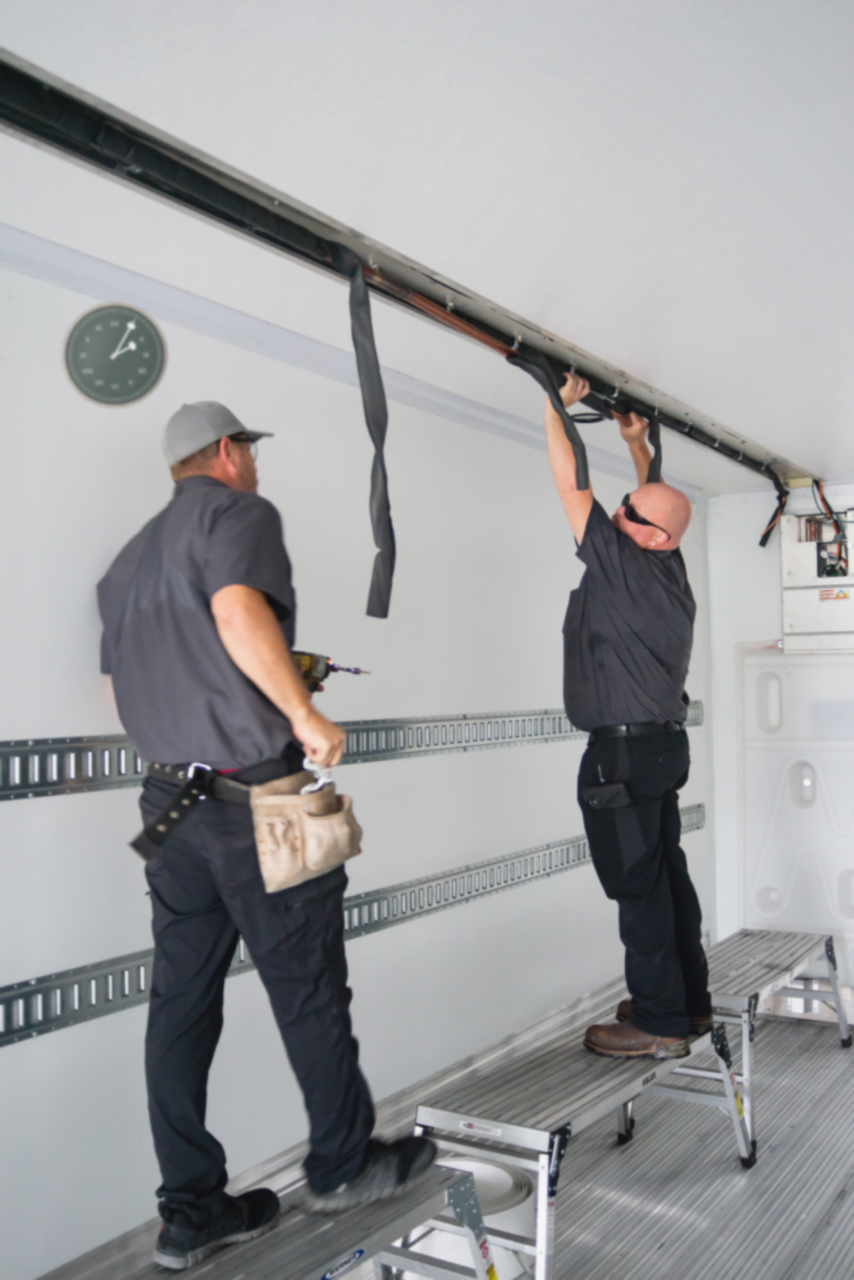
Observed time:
2:05
